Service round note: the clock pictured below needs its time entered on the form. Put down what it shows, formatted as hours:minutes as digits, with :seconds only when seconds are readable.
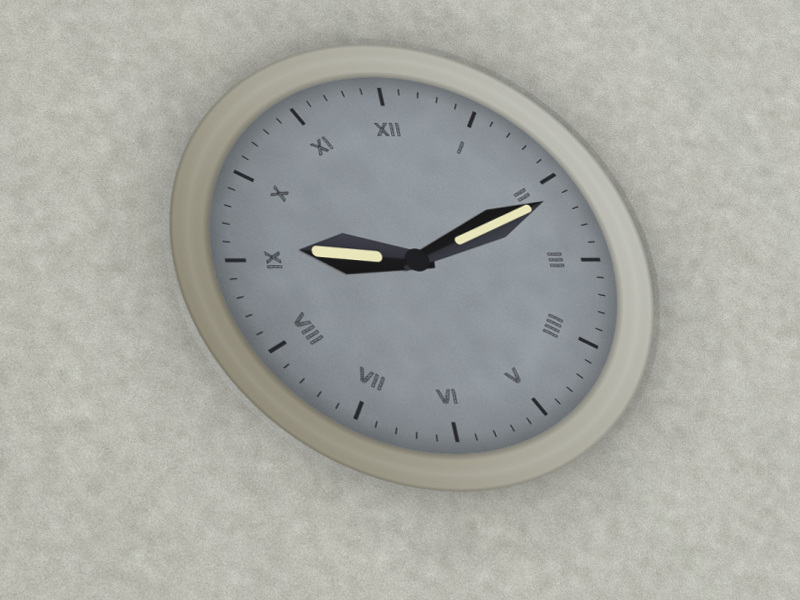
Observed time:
9:11
